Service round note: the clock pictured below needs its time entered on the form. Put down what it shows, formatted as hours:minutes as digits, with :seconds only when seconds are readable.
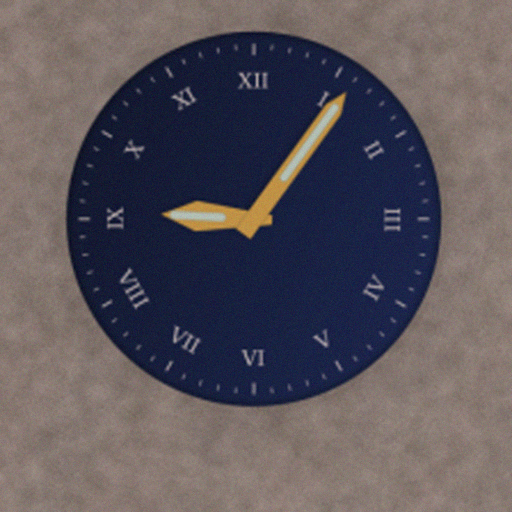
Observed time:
9:06
